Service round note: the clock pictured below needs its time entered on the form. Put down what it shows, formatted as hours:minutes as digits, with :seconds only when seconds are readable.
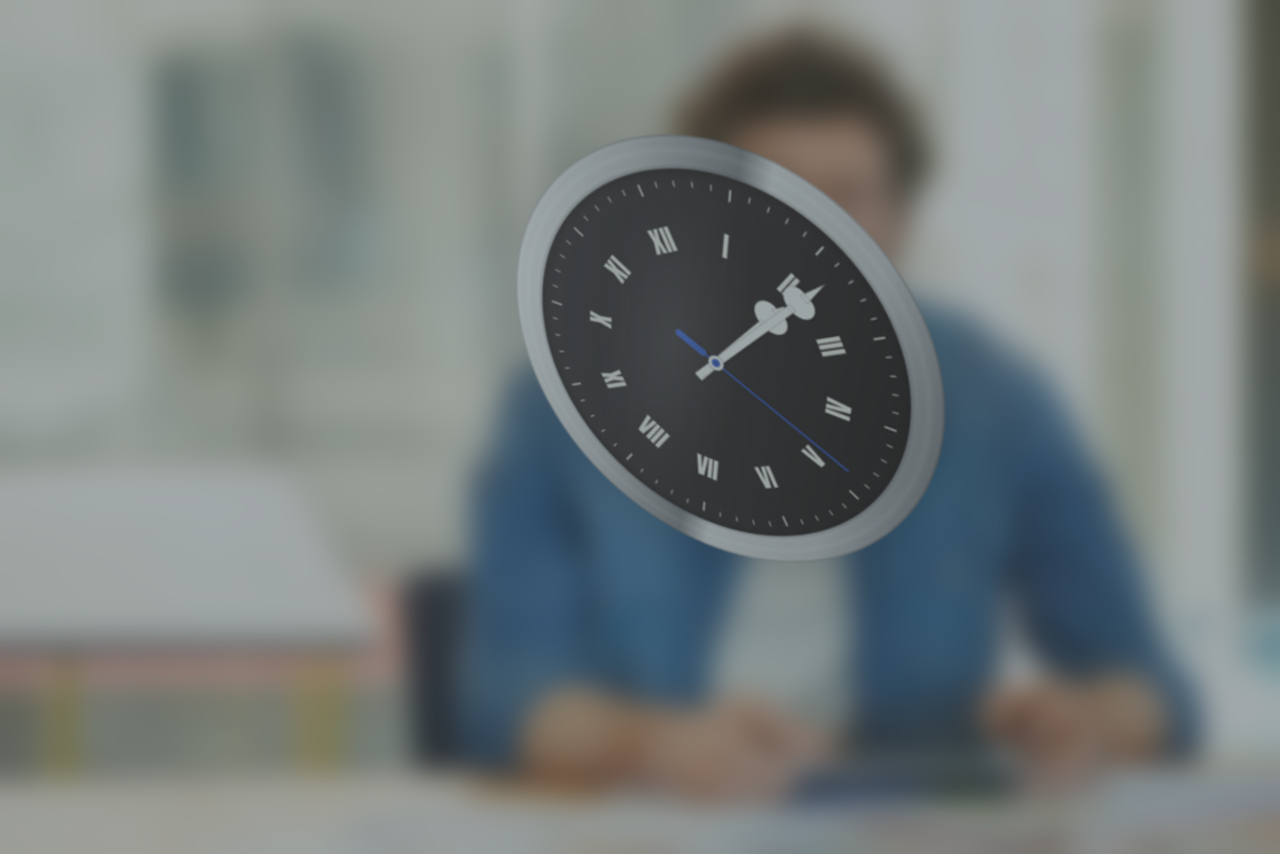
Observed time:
2:11:24
